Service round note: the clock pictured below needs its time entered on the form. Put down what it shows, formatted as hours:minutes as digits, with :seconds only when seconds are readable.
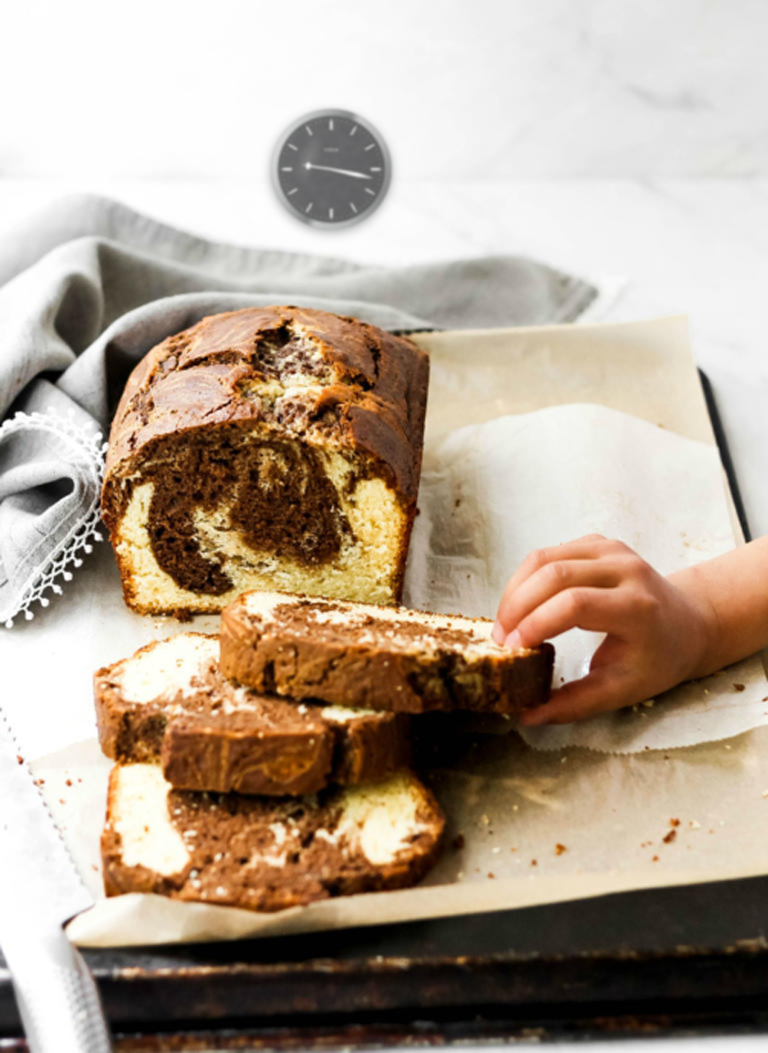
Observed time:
9:17
